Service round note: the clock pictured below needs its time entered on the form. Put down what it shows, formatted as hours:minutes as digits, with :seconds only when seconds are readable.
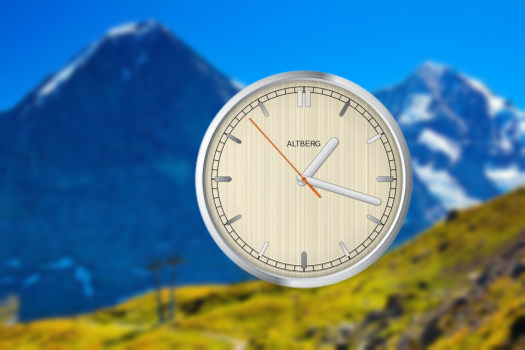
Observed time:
1:17:53
